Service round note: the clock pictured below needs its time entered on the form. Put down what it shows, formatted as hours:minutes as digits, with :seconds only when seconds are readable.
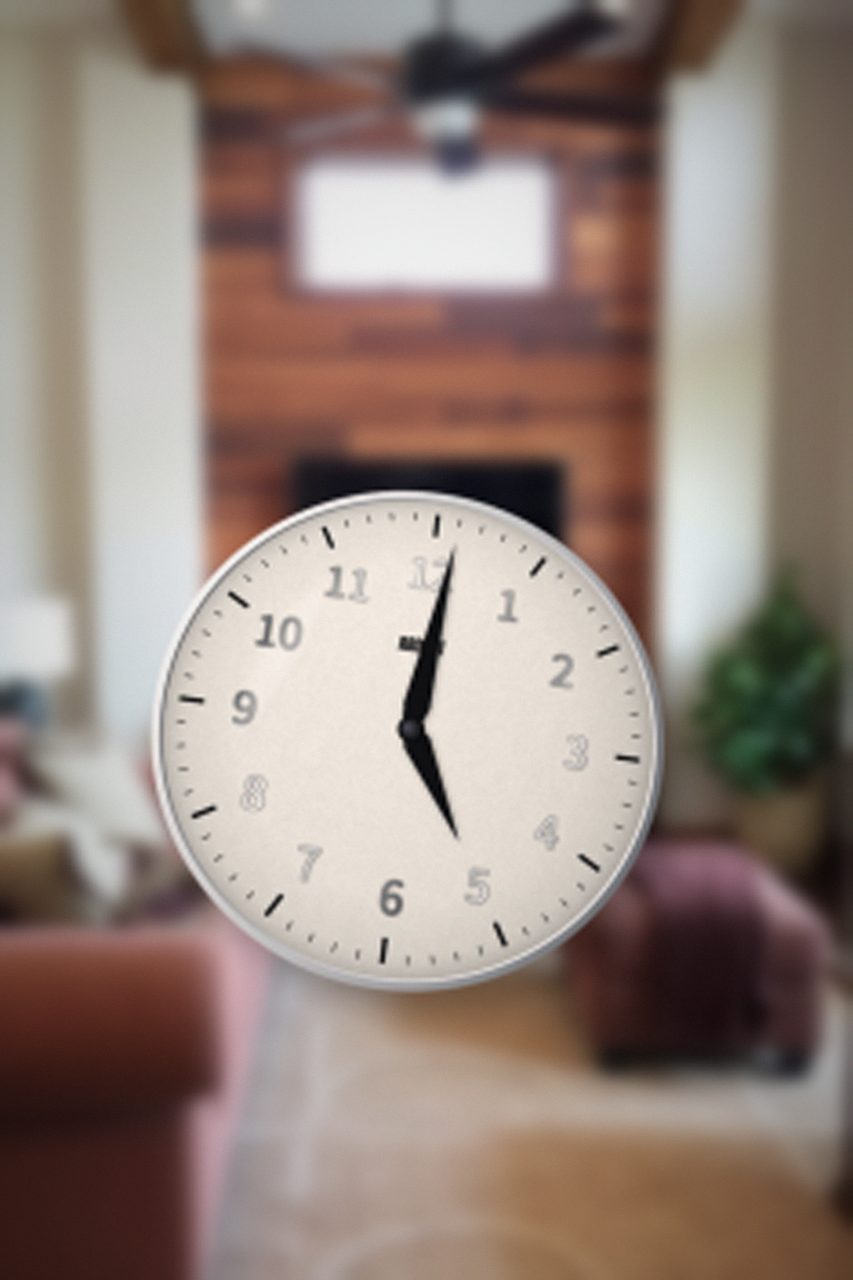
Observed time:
5:01
